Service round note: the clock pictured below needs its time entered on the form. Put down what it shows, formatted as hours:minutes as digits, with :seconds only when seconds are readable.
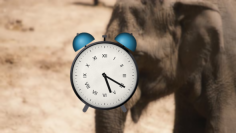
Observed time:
5:20
